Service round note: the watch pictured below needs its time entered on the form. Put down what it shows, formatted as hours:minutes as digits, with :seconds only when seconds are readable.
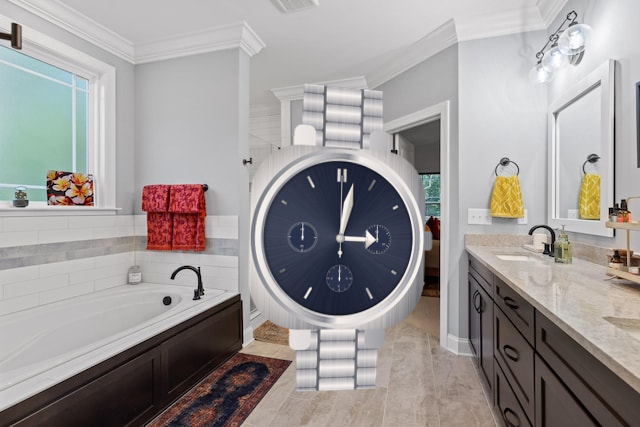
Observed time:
3:02
